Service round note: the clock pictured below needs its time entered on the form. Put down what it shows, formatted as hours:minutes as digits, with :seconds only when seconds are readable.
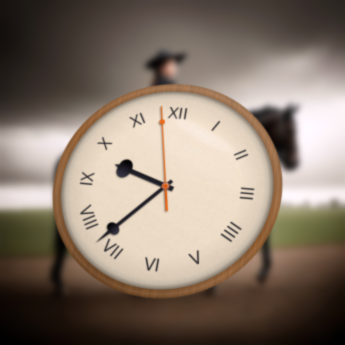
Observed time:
9:36:58
